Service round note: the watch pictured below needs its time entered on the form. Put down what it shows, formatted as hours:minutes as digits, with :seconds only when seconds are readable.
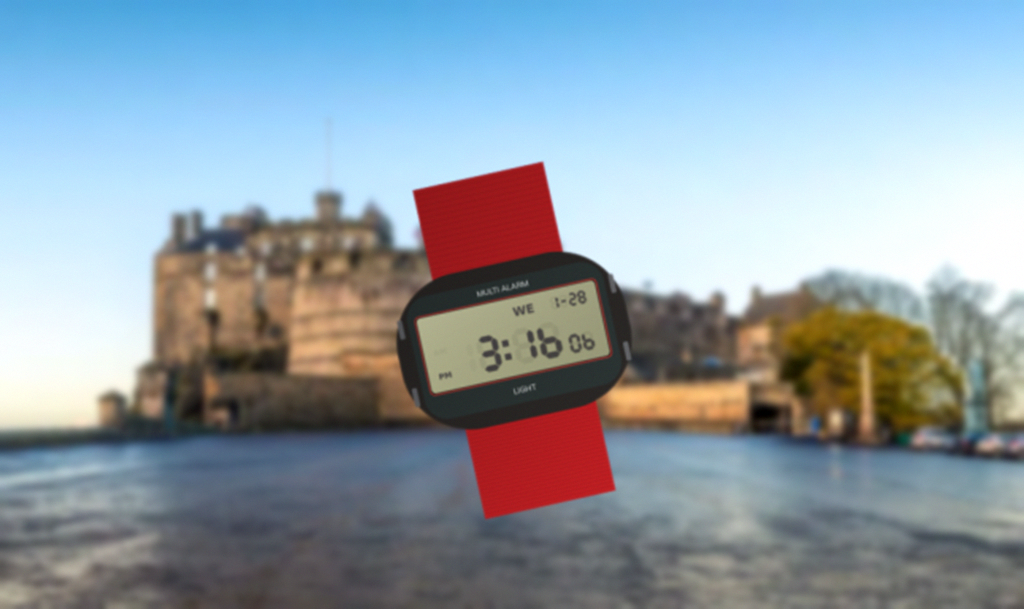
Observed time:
3:16:06
